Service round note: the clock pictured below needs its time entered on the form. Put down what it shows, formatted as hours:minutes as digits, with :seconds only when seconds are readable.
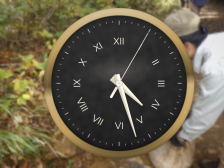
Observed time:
4:27:05
